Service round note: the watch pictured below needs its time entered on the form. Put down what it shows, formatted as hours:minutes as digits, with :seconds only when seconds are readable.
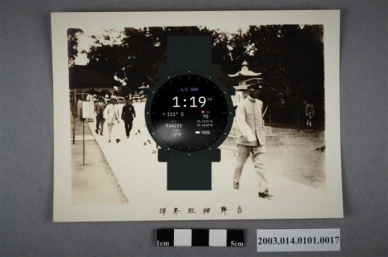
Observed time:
1:19
